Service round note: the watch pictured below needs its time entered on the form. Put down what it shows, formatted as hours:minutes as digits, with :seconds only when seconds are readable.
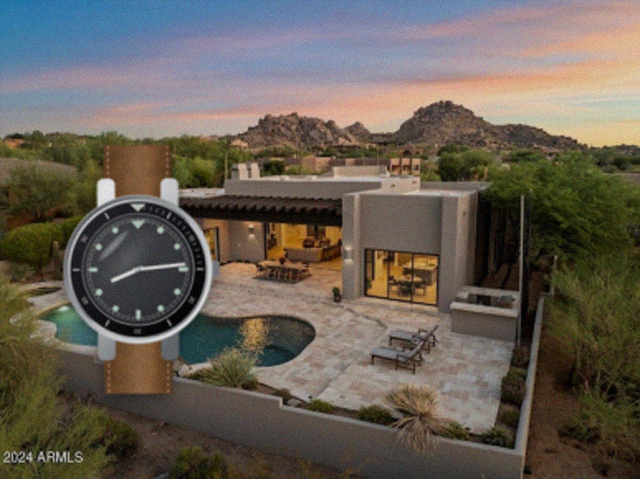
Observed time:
8:14
